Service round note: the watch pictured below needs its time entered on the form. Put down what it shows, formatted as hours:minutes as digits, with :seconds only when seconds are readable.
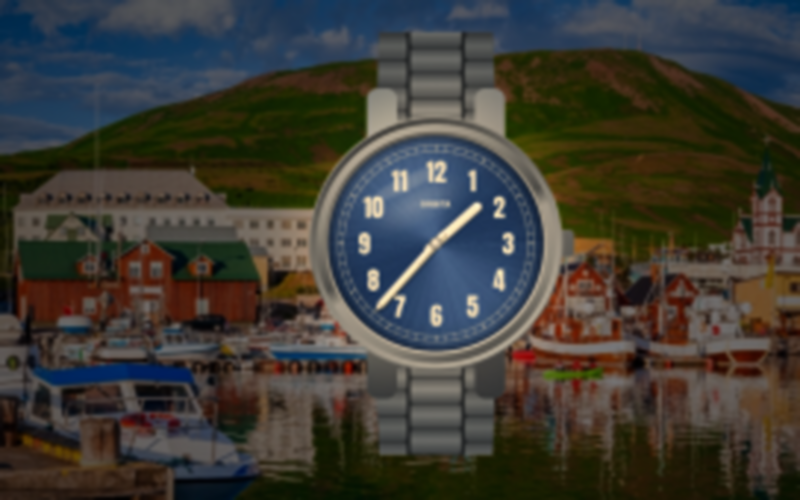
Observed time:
1:37
